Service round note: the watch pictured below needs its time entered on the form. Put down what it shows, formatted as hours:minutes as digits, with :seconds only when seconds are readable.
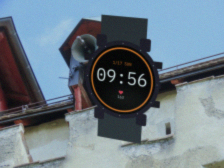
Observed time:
9:56
